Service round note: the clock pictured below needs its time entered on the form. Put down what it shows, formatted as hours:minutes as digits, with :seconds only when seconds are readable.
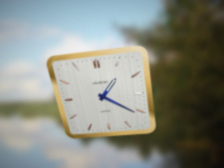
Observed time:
1:21
